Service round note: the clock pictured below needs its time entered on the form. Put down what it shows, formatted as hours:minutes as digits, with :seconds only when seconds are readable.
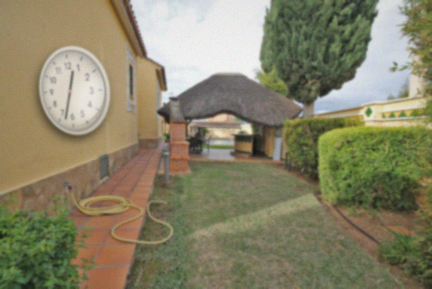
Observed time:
12:33
